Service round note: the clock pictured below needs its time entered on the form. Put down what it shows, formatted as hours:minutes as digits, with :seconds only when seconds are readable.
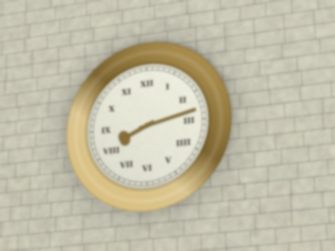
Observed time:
8:13
